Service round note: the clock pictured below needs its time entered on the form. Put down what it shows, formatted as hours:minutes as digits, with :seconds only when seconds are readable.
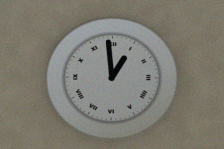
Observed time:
12:59
